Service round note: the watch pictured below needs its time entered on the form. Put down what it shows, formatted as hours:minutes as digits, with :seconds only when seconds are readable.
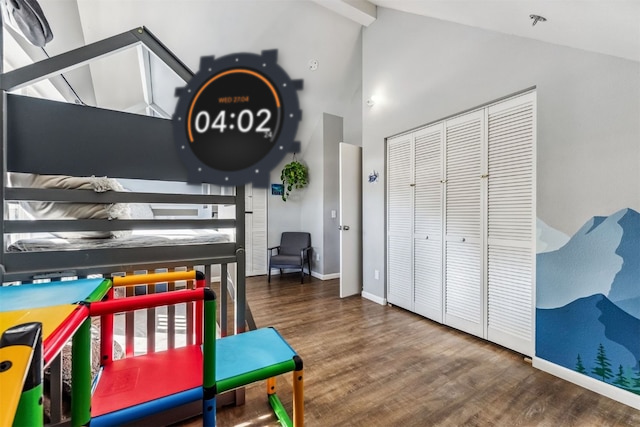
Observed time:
4:02
